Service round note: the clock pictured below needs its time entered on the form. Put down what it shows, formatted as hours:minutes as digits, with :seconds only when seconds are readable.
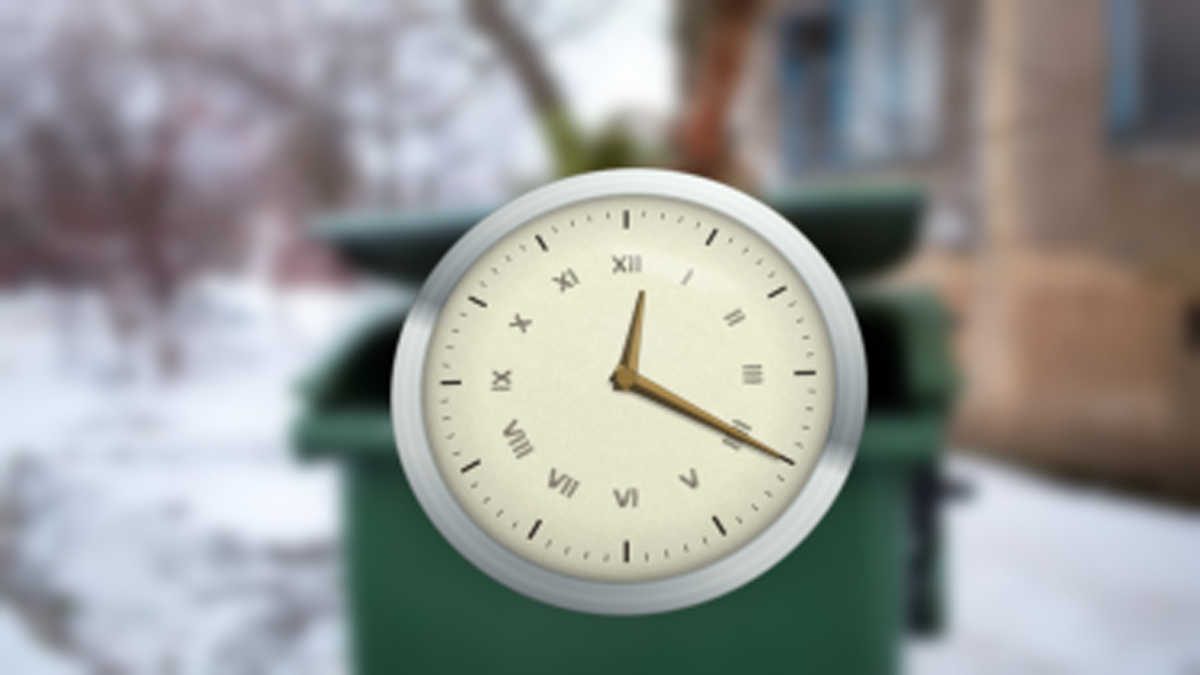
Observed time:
12:20
